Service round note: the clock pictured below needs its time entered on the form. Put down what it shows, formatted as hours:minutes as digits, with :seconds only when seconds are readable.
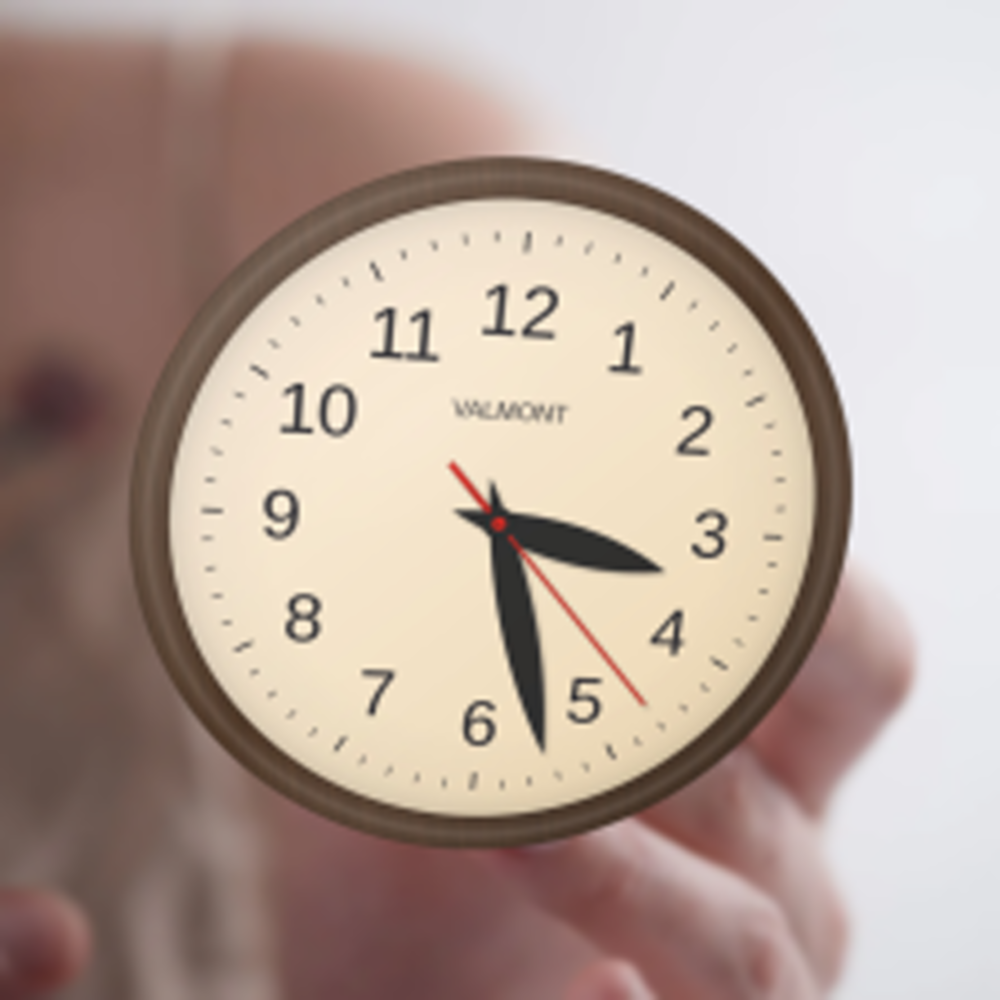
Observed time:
3:27:23
